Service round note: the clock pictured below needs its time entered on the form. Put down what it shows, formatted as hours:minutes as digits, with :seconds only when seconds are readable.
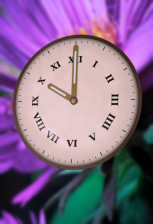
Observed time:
10:00
